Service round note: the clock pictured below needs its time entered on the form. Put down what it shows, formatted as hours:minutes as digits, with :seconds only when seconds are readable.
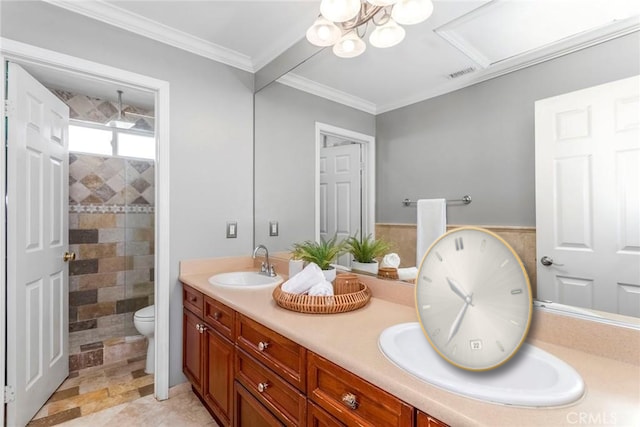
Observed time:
10:37
